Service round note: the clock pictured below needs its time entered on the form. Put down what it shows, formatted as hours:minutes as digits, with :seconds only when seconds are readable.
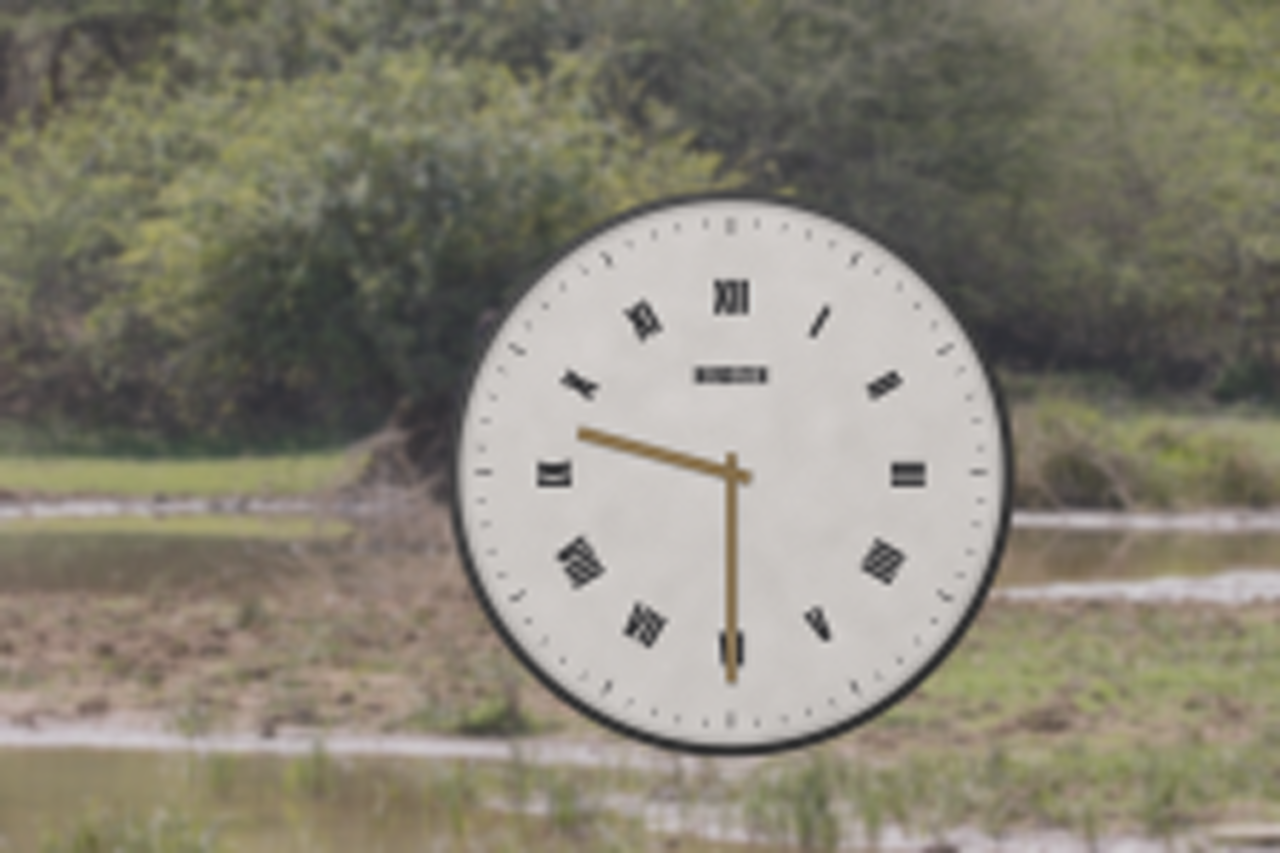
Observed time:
9:30
